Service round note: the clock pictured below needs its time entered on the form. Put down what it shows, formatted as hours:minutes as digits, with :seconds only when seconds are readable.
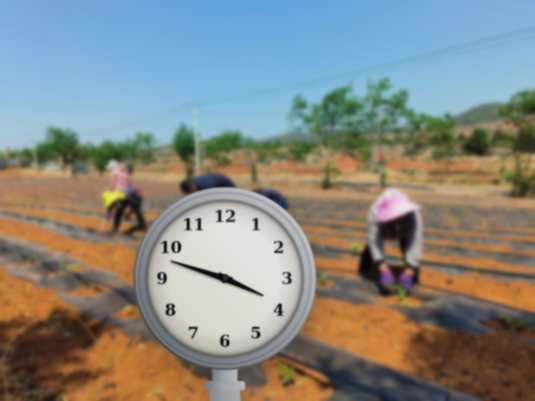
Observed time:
3:48
